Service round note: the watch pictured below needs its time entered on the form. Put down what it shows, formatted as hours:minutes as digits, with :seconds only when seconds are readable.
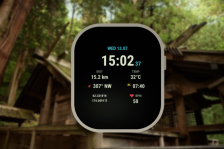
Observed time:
15:02
